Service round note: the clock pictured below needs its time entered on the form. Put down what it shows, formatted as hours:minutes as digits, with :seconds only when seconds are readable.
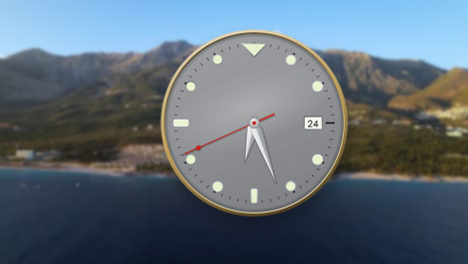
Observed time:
6:26:41
